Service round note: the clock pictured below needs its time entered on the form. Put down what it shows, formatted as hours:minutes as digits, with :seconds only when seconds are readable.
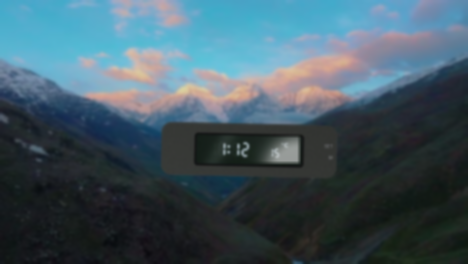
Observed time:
1:12
